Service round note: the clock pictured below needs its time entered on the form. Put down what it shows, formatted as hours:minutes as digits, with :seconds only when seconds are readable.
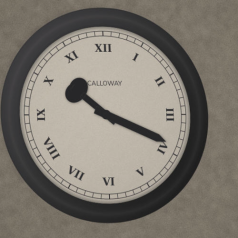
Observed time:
10:19
